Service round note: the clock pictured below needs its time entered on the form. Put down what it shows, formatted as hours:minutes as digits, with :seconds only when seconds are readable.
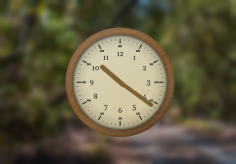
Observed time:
10:21
